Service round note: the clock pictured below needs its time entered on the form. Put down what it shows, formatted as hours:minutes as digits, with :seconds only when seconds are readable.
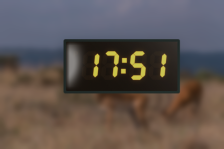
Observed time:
17:51
